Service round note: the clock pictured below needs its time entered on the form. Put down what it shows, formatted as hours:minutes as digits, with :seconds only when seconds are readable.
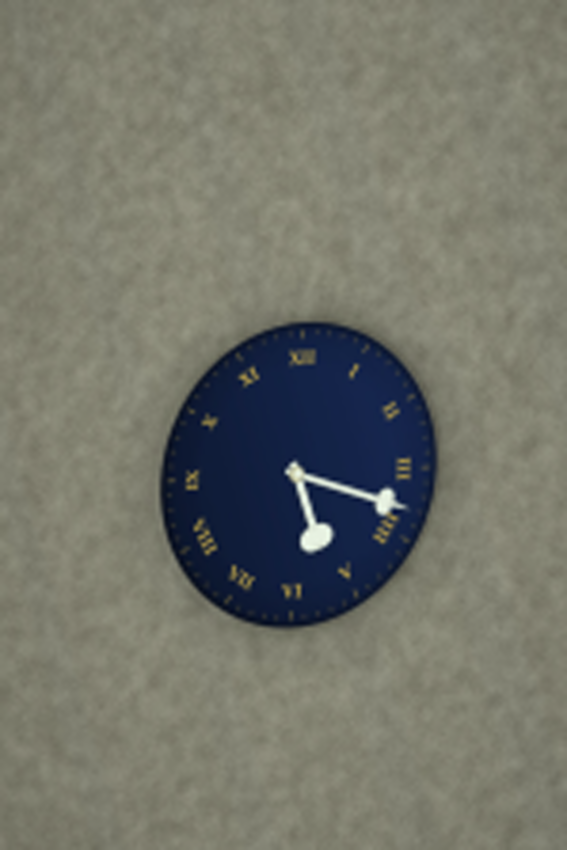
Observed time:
5:18
